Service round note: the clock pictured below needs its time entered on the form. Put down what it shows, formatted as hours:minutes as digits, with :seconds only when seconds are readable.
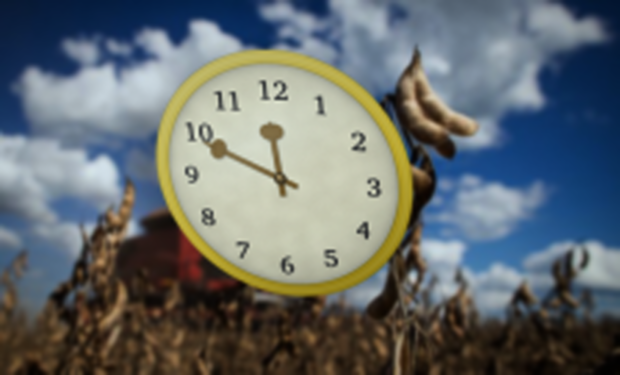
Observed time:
11:49
